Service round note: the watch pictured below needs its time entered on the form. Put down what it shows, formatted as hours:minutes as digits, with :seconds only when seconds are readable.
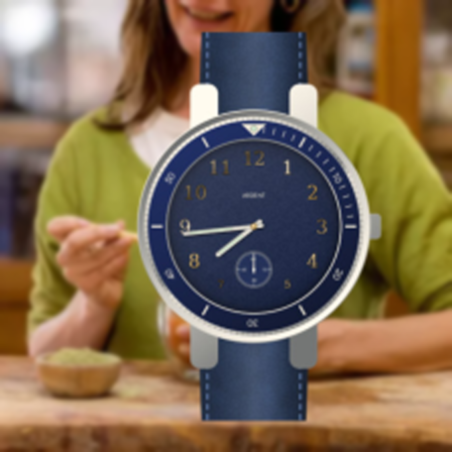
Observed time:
7:44
